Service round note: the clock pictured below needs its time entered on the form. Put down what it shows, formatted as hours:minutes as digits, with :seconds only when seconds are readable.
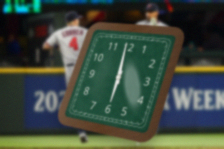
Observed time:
5:59
